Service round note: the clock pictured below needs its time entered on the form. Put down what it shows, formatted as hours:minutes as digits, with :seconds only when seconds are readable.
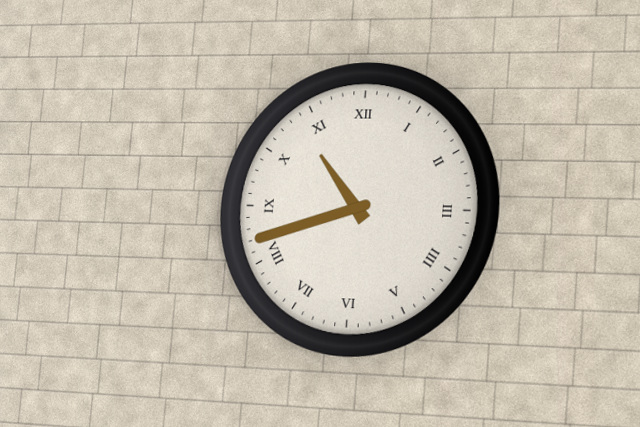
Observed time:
10:42
